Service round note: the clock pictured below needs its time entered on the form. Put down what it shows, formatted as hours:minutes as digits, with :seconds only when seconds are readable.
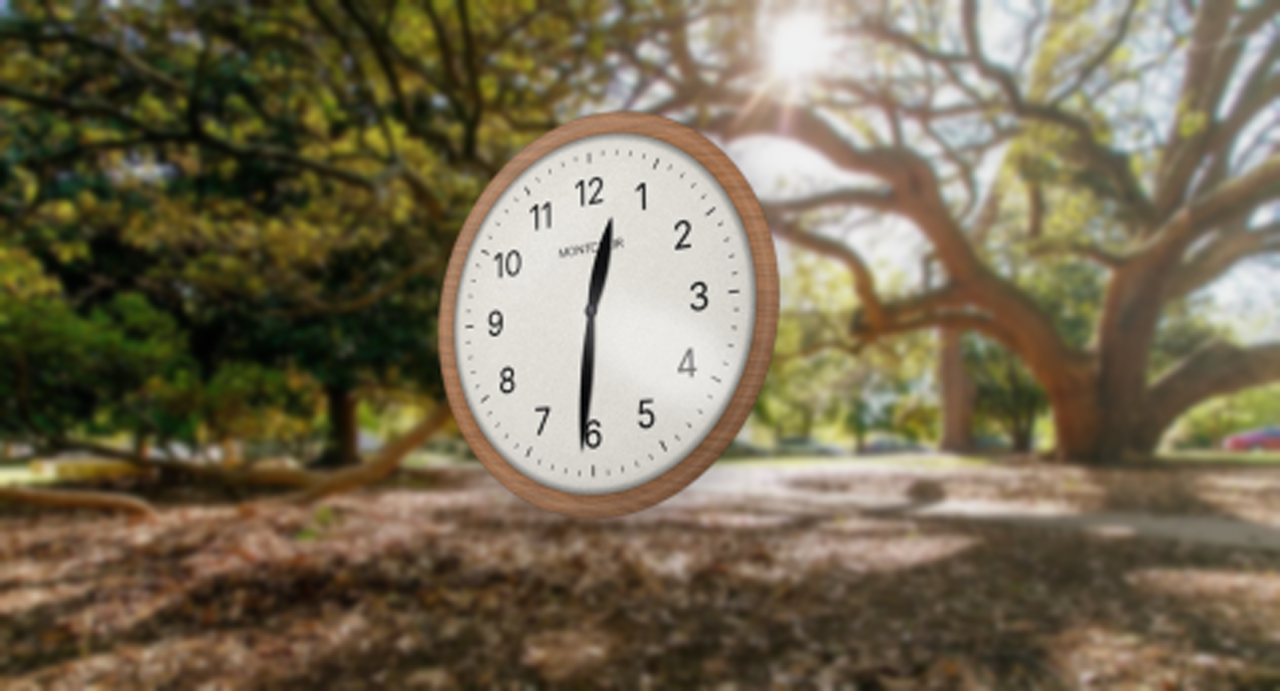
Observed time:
12:31
